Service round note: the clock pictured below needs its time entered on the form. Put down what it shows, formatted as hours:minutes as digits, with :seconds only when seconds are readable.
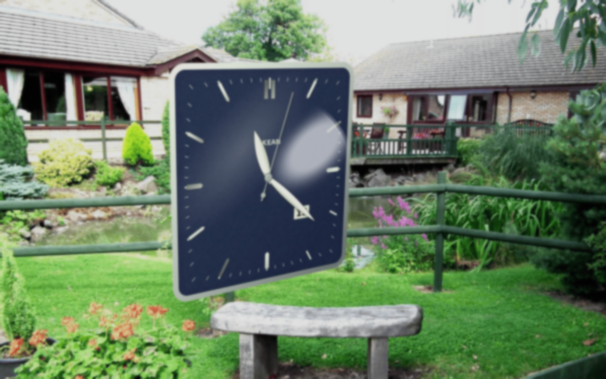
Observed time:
11:22:03
